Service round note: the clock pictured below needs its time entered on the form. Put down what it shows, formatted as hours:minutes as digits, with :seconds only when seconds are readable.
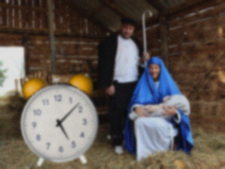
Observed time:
5:08
